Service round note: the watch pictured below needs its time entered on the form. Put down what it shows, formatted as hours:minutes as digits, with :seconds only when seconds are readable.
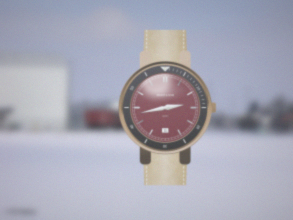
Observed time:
2:43
